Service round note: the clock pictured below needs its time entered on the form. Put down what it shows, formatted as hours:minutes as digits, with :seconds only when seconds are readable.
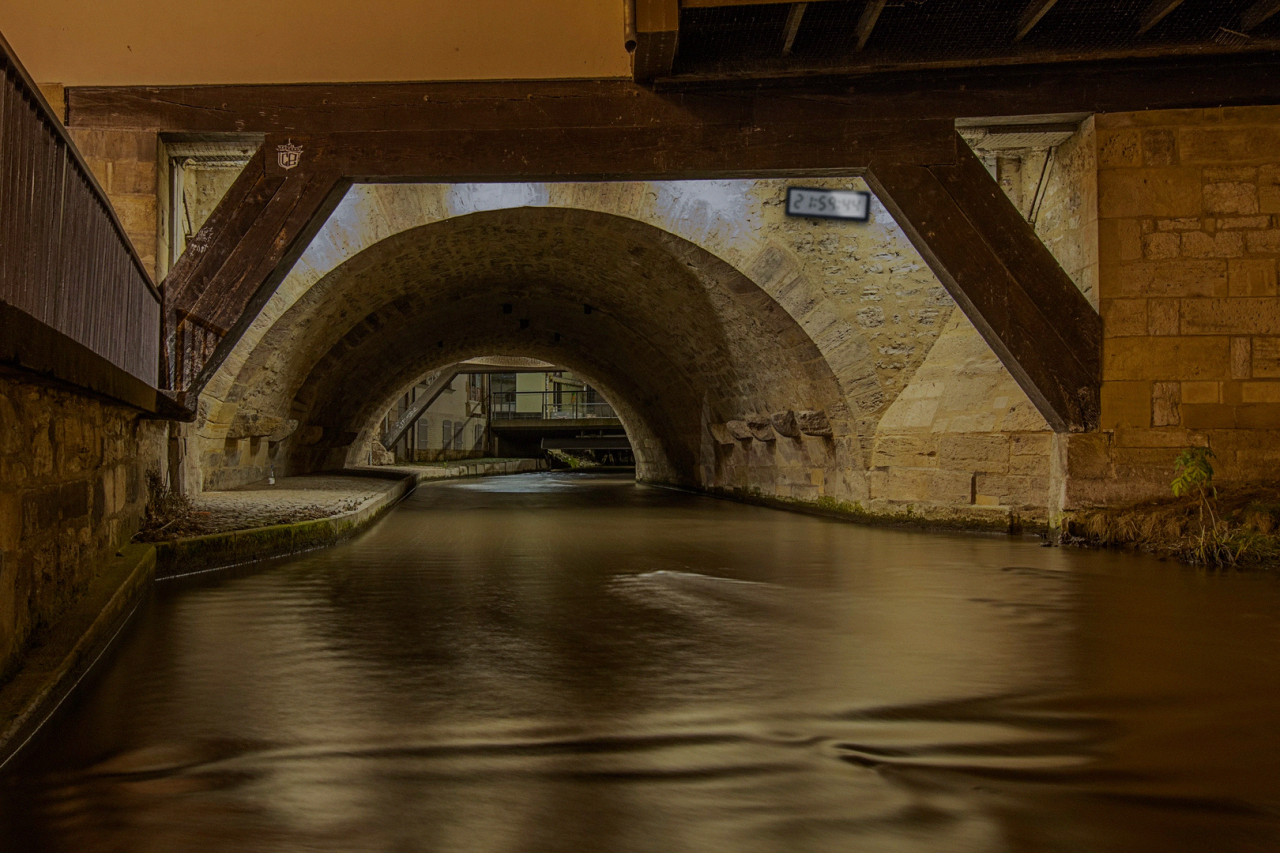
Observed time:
21:59:44
